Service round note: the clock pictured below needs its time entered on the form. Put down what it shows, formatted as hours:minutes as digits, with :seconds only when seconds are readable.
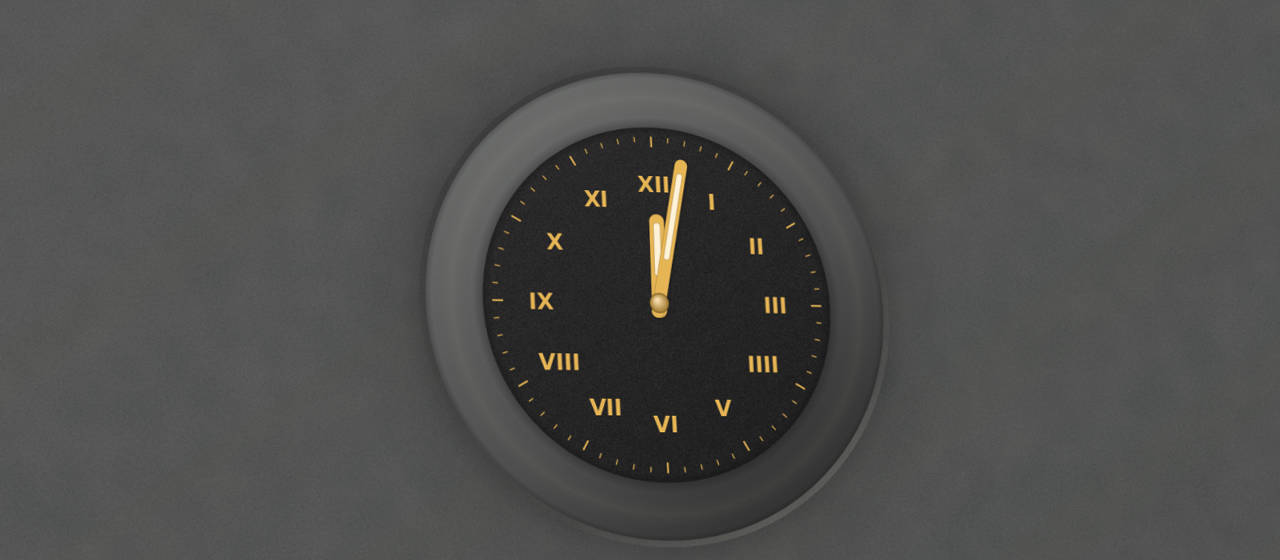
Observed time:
12:02
